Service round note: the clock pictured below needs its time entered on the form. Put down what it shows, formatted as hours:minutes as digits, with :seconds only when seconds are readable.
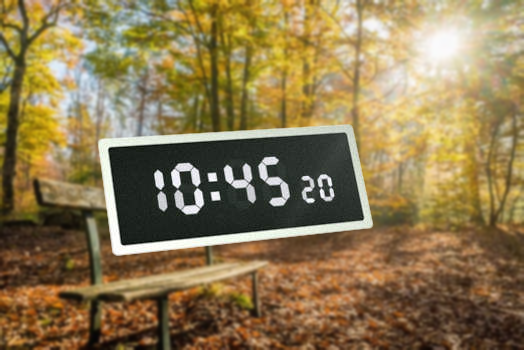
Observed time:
10:45:20
